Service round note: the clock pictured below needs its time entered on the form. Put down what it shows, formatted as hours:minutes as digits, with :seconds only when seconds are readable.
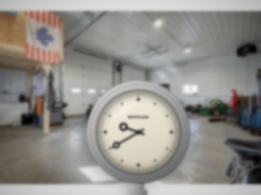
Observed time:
9:40
